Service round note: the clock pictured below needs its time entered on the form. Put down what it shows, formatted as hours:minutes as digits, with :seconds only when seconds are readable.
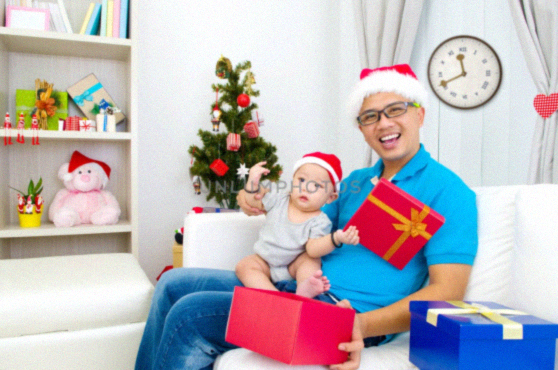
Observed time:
11:41
